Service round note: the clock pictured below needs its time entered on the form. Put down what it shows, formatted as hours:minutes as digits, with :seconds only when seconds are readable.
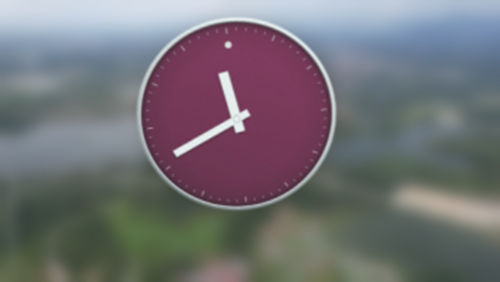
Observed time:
11:41
